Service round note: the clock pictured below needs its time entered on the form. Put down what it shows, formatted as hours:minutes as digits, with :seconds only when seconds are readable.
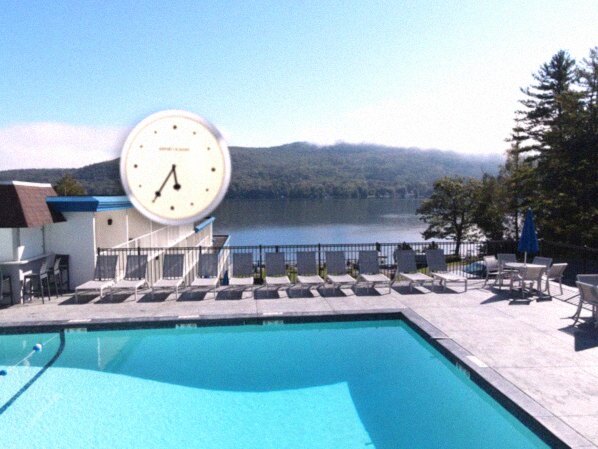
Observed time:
5:35
